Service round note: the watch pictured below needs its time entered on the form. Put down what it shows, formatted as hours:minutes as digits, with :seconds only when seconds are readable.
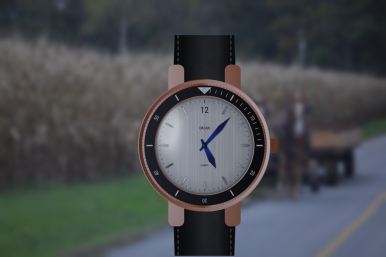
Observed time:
5:07
